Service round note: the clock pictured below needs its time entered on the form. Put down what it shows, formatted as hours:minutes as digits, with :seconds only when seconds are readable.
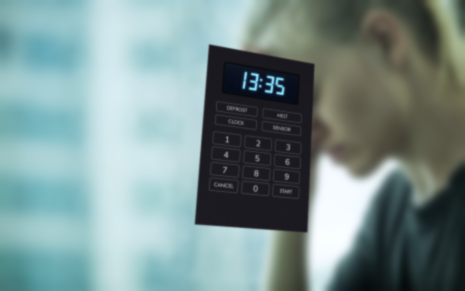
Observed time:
13:35
